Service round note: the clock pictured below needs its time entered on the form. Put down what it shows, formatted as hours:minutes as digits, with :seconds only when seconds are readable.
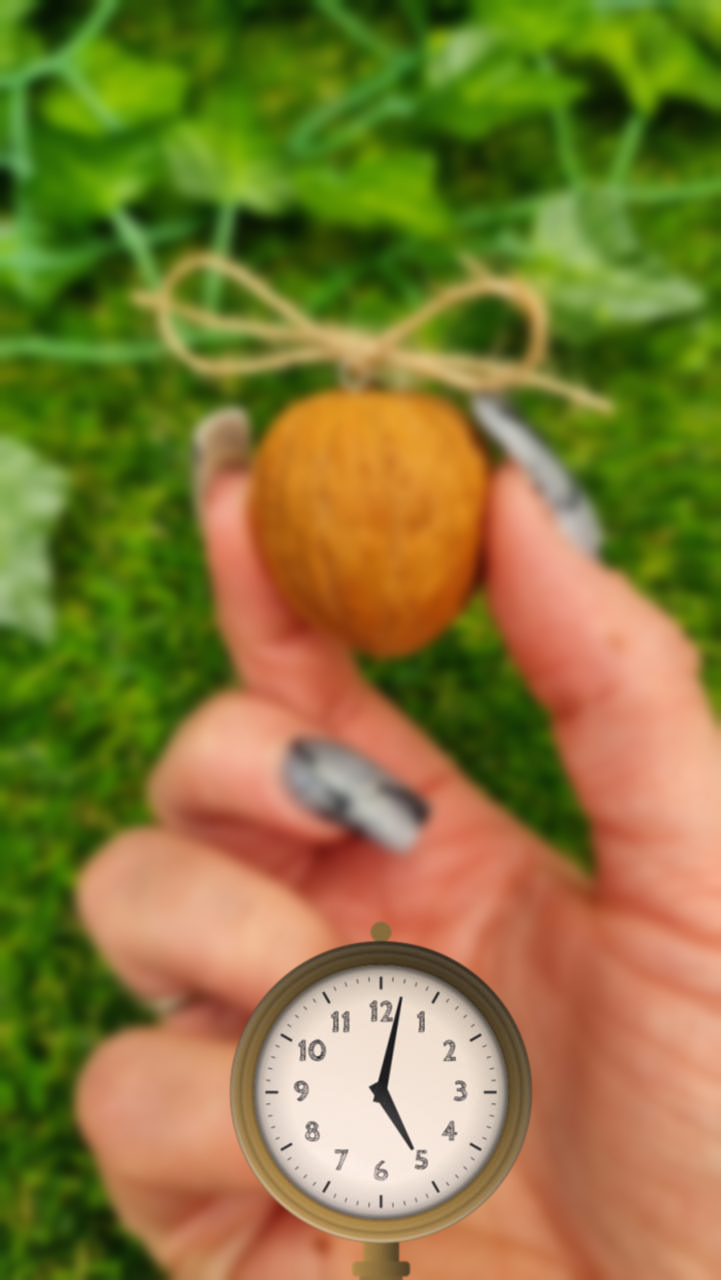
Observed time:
5:02
